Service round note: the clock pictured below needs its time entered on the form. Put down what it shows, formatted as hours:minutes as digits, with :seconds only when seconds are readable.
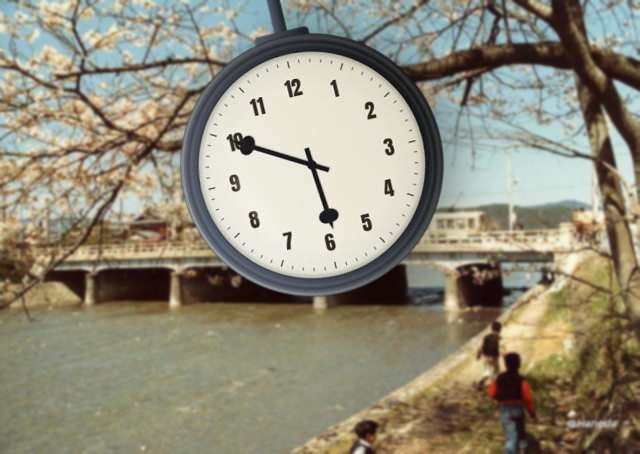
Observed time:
5:50
